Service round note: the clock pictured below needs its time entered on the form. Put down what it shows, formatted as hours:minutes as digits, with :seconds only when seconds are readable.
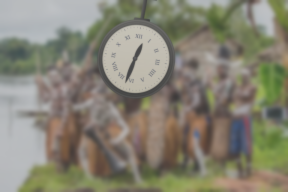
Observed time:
12:32
